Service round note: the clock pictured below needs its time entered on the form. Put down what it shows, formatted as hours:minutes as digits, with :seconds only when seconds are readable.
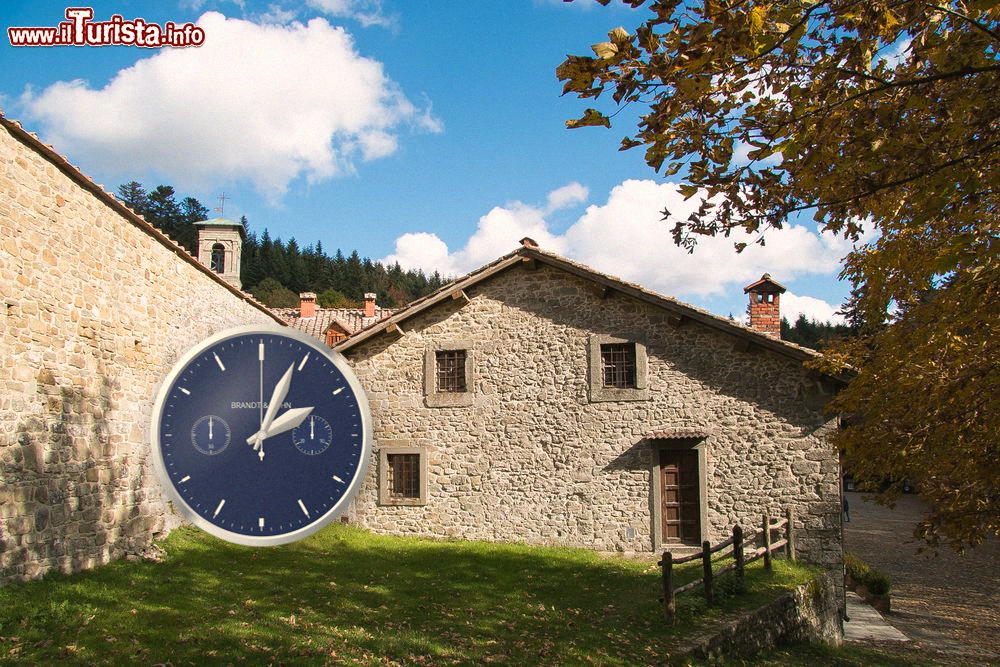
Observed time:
2:04
